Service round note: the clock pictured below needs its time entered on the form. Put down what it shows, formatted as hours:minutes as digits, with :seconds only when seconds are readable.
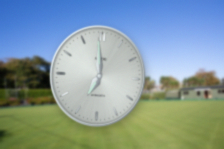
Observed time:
6:59
